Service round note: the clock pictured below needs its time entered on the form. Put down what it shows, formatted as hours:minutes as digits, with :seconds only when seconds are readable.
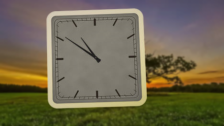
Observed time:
10:51
